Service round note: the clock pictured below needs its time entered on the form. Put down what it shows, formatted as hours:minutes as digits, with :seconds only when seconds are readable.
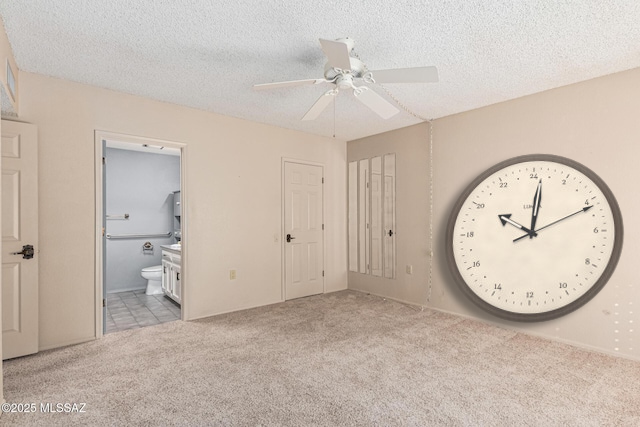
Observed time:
20:01:11
